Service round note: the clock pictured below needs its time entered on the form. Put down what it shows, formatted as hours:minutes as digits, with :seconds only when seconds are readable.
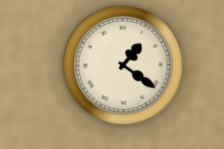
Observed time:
1:21
